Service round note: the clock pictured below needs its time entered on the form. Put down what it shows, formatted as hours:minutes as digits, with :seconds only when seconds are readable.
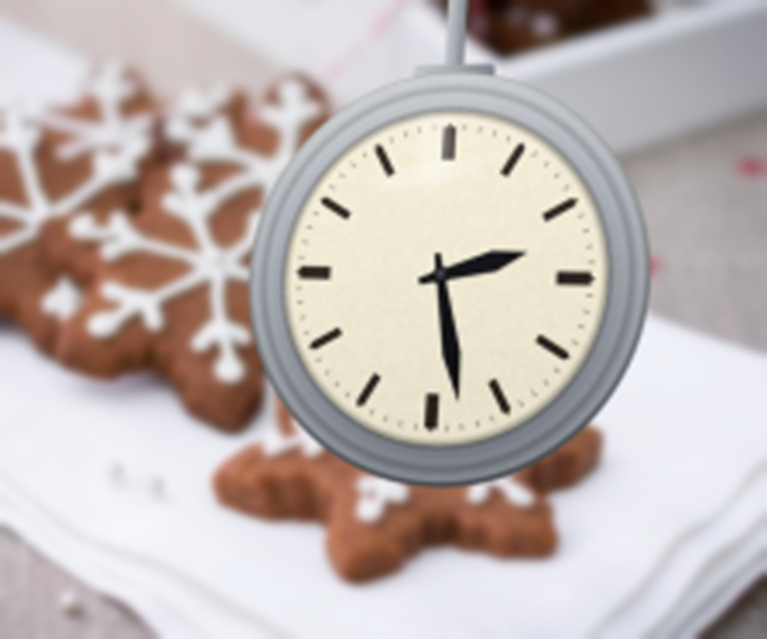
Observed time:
2:28
